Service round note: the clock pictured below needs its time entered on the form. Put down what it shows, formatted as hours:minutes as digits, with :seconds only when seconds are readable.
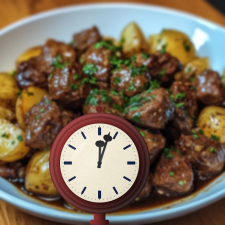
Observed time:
12:03
